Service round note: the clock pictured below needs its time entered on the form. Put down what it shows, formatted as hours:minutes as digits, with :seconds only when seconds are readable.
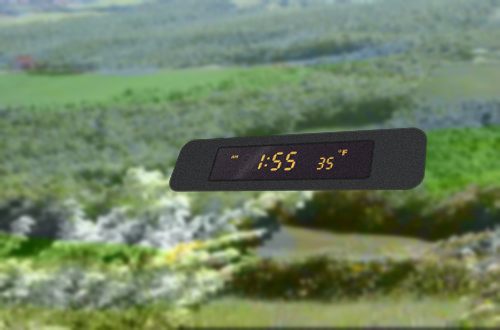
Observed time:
1:55
